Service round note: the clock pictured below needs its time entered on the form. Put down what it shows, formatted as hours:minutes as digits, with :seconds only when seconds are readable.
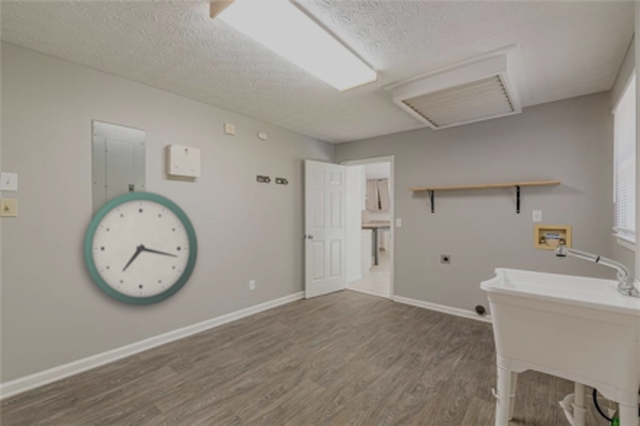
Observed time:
7:17
